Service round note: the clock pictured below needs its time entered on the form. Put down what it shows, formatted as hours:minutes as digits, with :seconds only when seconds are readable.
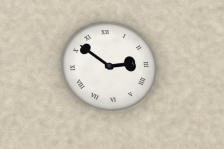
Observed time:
2:52
